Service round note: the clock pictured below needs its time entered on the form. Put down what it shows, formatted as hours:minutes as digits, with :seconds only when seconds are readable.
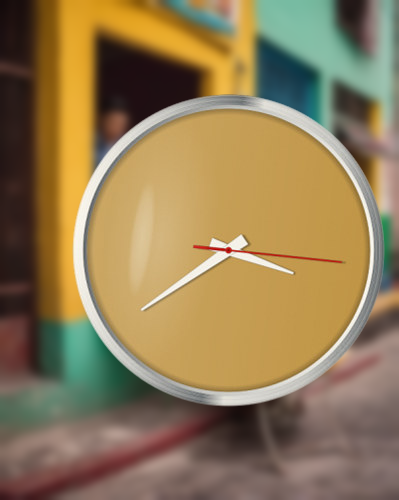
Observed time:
3:39:16
